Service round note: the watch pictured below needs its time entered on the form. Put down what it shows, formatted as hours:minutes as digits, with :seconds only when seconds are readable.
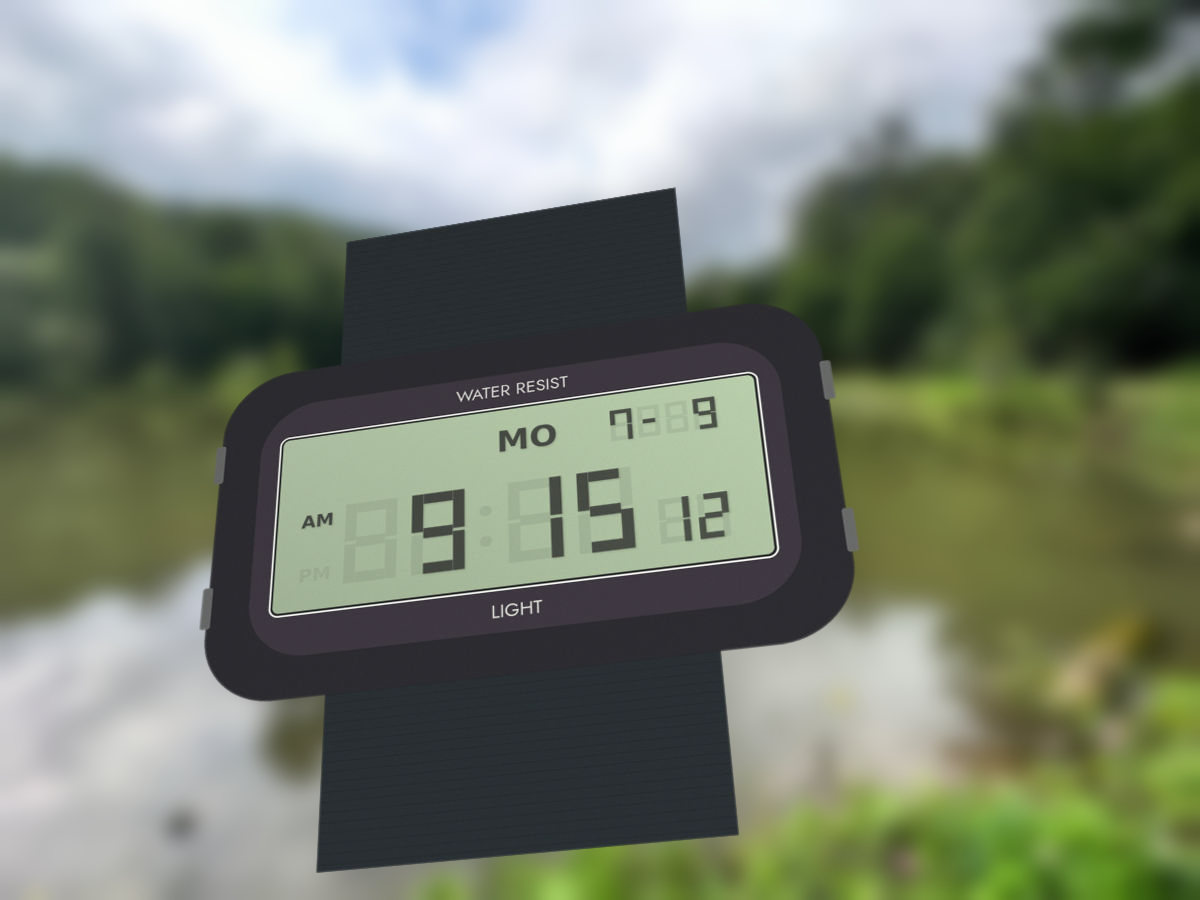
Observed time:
9:15:12
